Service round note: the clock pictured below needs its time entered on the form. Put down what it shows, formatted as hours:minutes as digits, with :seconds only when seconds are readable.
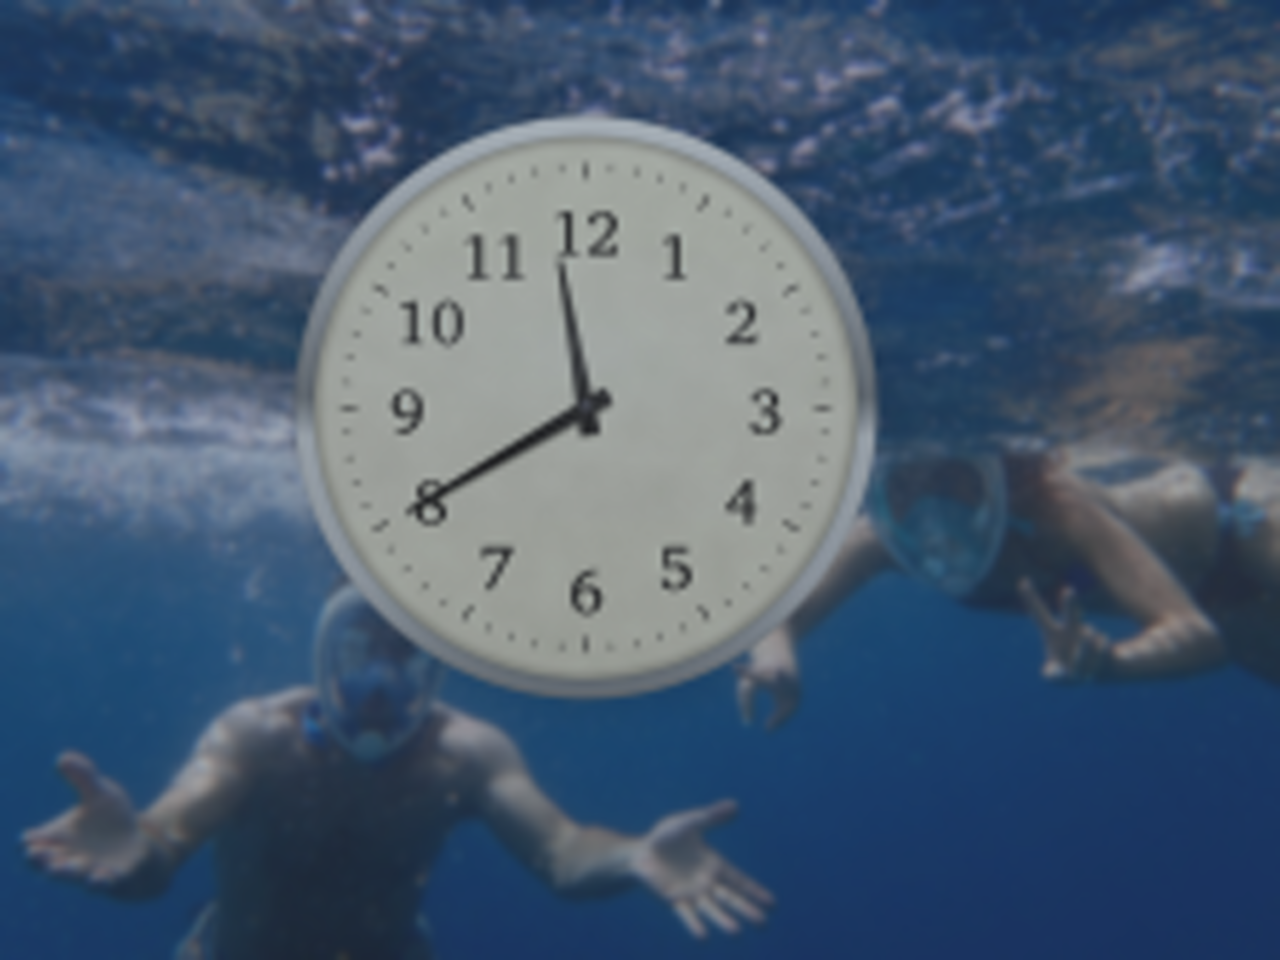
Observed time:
11:40
